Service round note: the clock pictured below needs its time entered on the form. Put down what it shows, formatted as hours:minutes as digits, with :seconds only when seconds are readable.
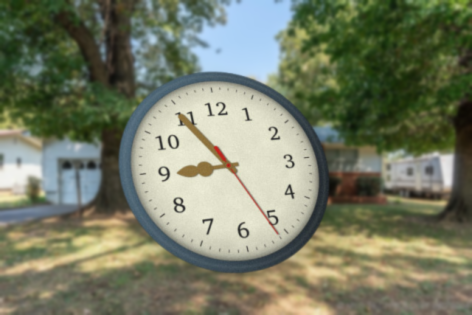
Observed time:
8:54:26
